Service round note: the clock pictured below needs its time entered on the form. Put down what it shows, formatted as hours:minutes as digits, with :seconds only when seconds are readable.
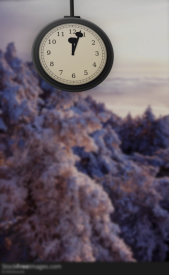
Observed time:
12:03
